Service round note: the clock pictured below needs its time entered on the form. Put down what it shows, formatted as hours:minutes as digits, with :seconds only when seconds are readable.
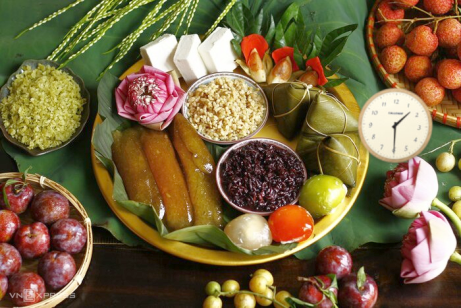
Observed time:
1:30
